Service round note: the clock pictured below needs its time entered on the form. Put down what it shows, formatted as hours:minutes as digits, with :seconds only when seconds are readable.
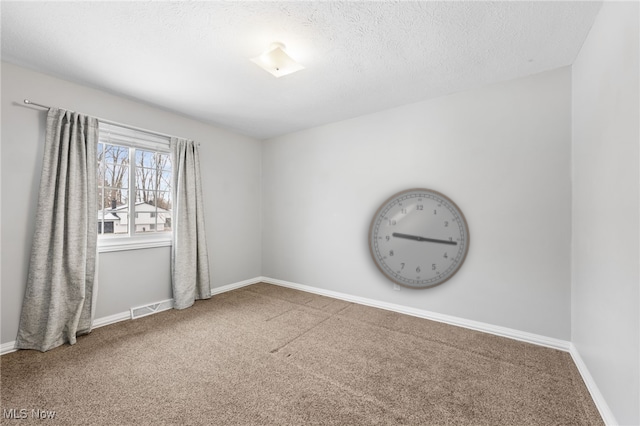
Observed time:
9:16
